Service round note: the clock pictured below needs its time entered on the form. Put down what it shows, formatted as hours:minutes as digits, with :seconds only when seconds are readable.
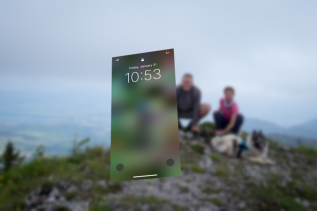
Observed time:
10:53
